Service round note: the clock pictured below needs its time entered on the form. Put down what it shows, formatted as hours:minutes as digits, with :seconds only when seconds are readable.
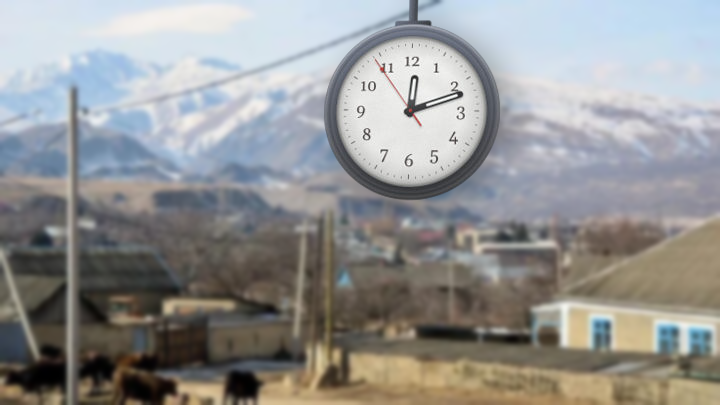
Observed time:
12:11:54
